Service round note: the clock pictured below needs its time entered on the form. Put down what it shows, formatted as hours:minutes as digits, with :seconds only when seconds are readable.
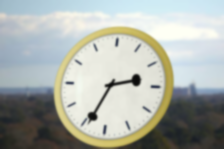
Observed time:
2:34
